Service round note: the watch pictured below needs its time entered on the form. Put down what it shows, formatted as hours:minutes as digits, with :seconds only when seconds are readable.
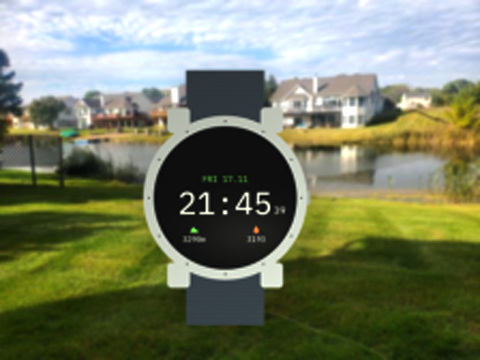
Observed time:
21:45
